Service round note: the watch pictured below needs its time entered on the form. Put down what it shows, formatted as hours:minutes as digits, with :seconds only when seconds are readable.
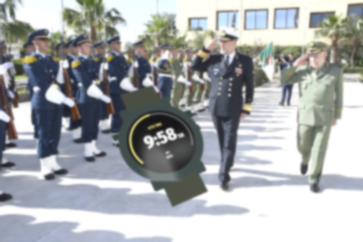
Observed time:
9:58
